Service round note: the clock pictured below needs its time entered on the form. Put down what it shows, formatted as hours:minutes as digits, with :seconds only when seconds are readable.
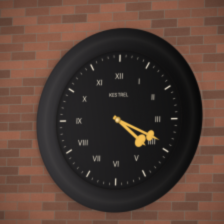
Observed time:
4:19
